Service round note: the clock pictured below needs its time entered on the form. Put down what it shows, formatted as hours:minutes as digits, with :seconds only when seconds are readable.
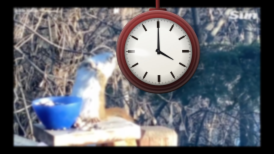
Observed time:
4:00
